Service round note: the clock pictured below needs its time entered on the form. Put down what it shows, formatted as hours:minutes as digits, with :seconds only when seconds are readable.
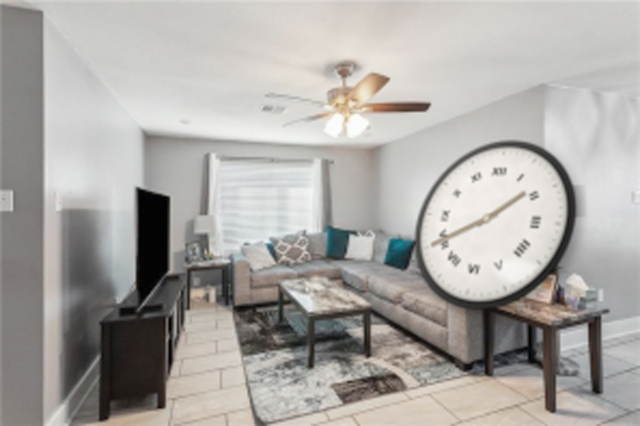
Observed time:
1:40
